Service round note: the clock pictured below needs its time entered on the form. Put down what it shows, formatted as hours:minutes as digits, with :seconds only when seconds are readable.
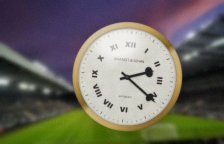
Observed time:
2:21
